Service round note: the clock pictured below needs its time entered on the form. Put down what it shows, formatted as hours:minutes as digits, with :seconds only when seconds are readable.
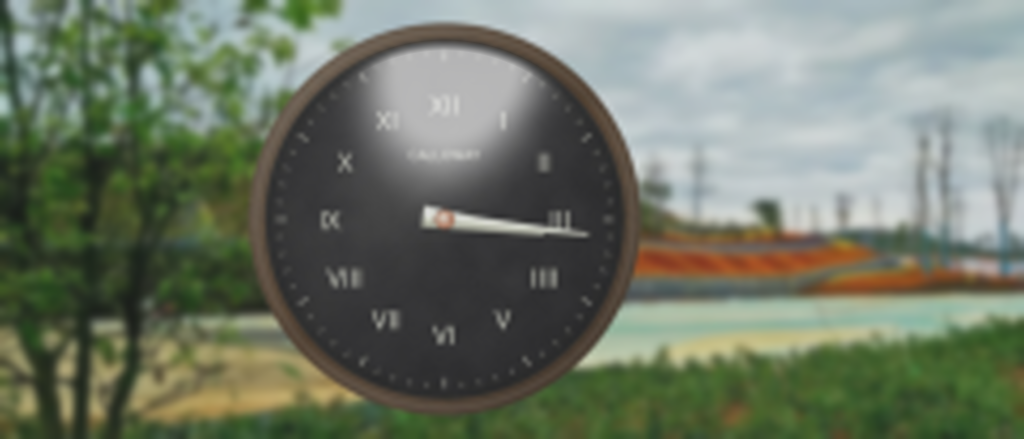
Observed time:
3:16
